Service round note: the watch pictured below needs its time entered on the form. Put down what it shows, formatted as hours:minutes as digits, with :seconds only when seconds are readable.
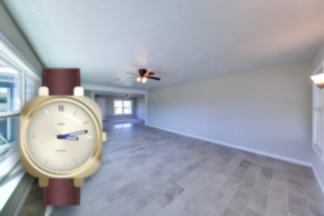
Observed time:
3:13
